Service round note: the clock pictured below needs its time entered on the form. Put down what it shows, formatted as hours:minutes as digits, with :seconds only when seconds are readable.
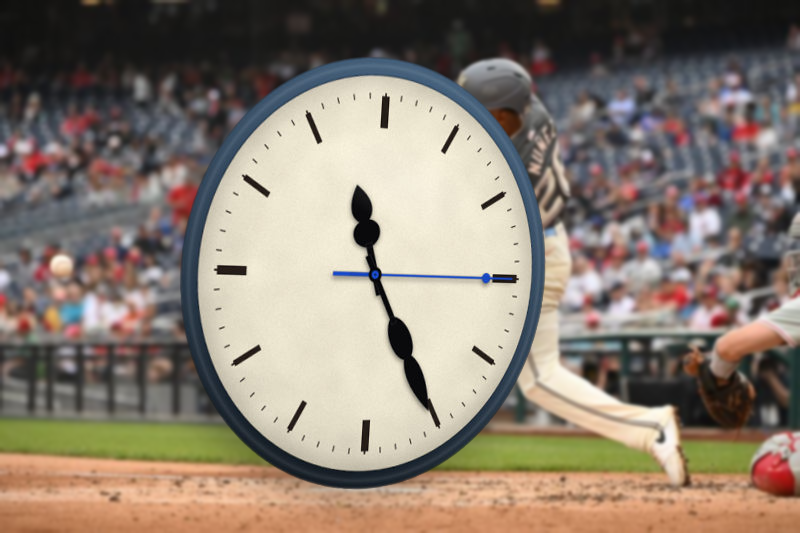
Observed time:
11:25:15
